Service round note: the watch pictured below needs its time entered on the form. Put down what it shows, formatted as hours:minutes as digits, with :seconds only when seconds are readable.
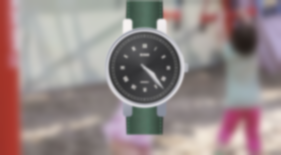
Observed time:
4:23
